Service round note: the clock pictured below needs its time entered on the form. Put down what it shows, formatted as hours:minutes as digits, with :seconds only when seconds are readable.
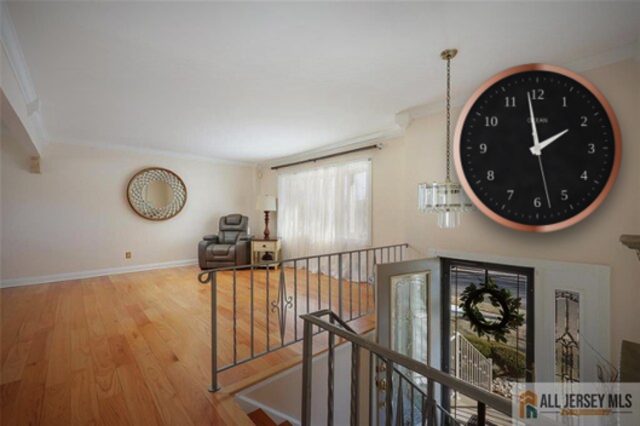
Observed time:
1:58:28
